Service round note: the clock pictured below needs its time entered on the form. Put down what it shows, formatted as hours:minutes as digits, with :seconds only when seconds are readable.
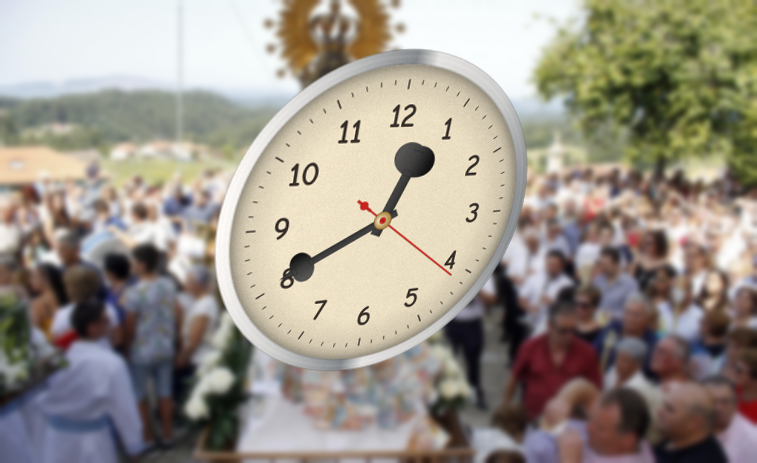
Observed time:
12:40:21
